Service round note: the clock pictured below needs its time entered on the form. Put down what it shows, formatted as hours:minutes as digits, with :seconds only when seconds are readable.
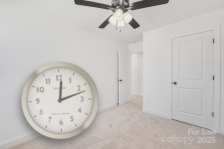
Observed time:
12:12
